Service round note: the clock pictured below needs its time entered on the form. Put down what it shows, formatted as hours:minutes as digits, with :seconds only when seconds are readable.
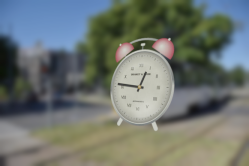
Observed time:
12:46
